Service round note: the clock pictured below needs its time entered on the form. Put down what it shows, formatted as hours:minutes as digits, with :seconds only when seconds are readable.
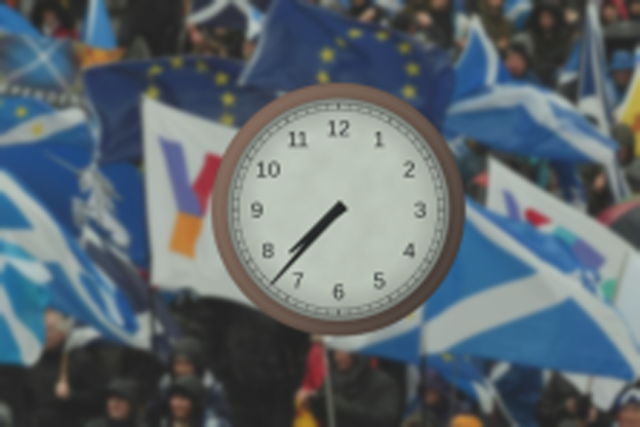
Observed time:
7:37
